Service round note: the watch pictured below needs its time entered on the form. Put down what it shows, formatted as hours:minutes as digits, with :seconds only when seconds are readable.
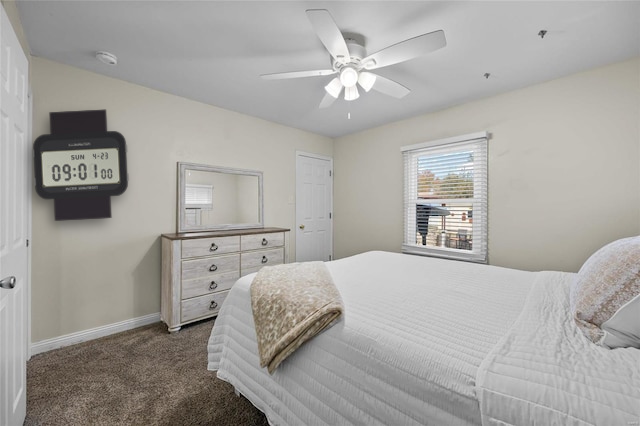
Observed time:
9:01:00
